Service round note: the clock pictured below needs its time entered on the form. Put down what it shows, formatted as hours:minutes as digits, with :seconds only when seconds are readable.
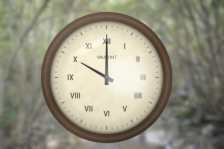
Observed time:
10:00
